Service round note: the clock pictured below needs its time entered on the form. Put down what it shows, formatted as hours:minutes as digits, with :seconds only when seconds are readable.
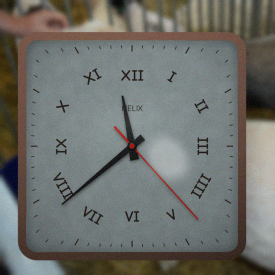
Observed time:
11:38:23
